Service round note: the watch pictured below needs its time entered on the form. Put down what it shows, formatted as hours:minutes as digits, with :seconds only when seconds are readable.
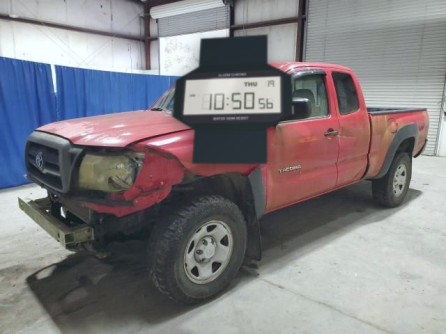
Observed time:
10:50:56
